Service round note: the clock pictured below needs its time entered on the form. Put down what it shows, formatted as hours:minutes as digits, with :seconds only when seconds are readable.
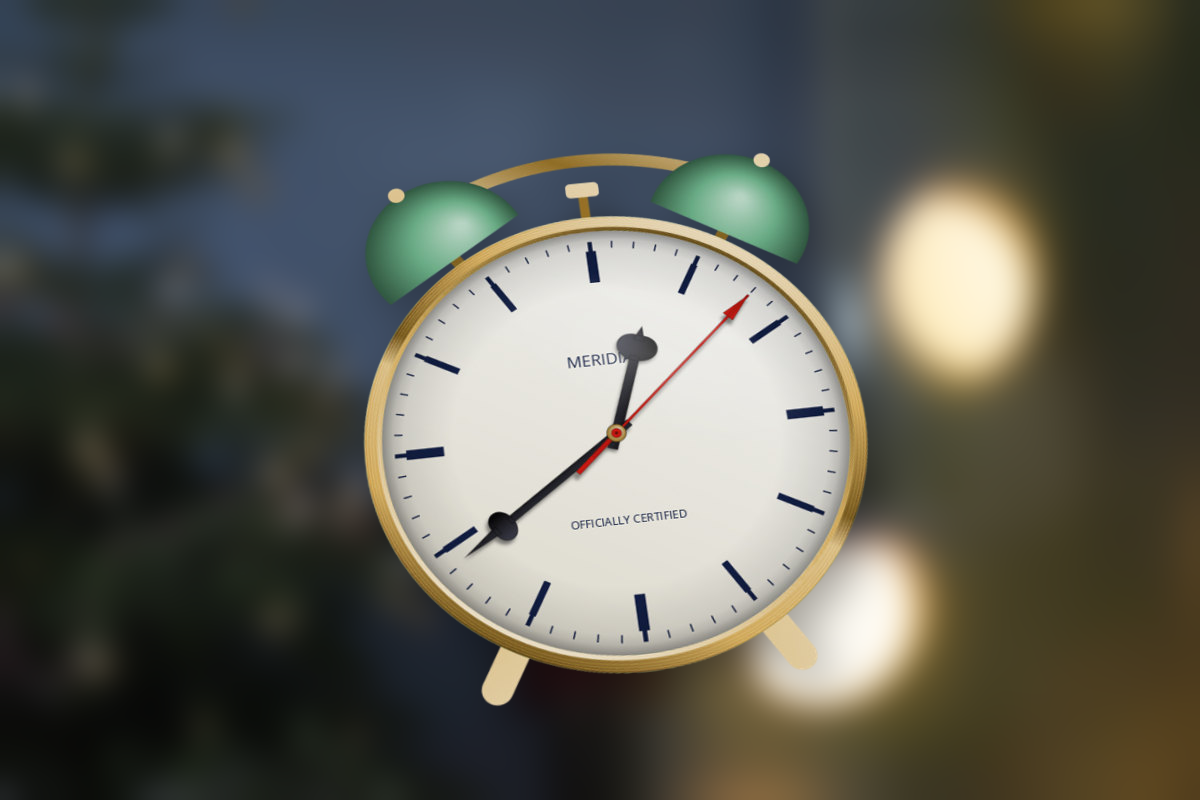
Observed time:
12:39:08
